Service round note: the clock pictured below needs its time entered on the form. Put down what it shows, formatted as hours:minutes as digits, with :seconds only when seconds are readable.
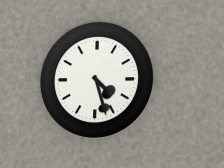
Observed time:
4:27
